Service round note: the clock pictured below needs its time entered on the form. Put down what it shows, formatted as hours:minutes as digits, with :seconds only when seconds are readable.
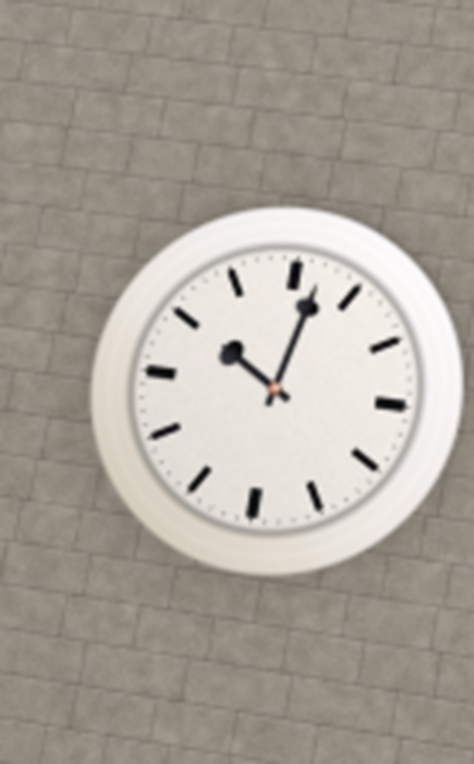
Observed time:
10:02
